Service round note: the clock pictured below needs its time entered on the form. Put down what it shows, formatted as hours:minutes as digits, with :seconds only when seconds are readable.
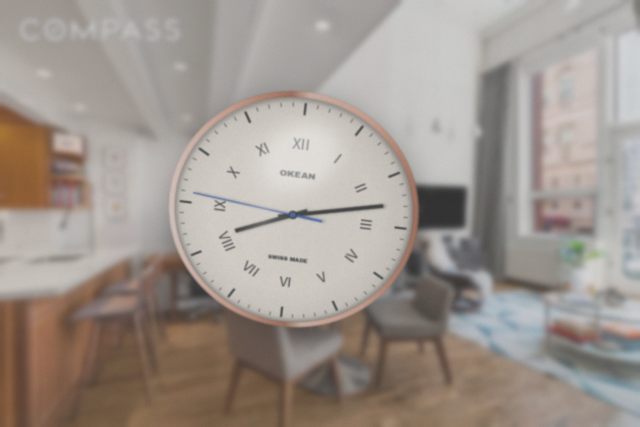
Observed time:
8:12:46
